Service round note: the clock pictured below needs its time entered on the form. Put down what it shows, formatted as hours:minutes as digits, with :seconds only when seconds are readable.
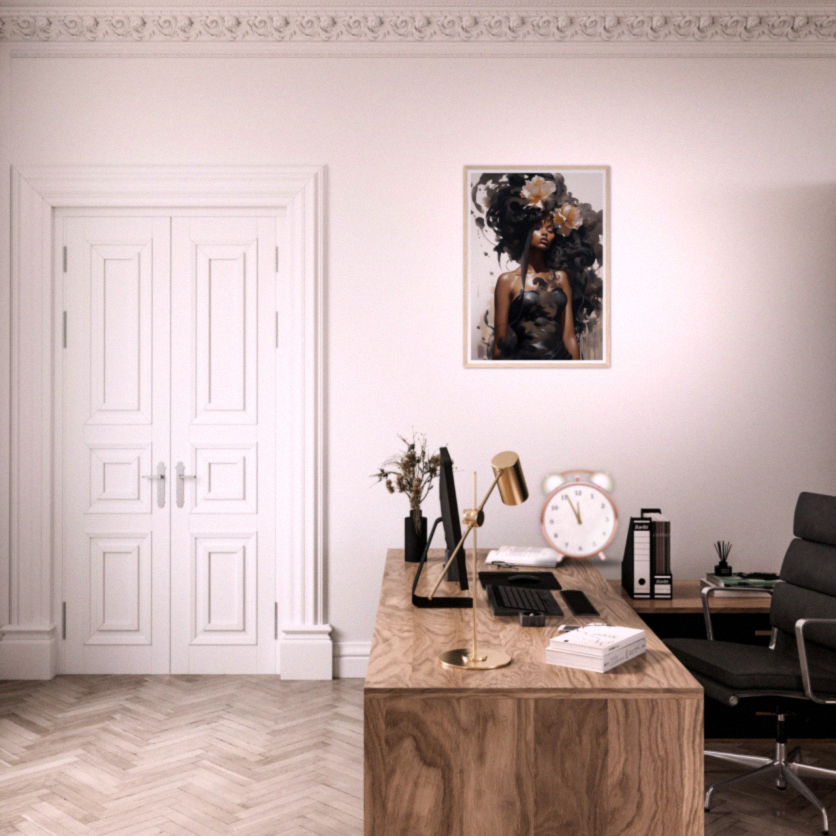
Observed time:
11:56
